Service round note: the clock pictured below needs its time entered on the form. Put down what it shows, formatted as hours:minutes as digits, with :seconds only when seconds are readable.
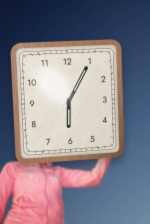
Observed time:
6:05
